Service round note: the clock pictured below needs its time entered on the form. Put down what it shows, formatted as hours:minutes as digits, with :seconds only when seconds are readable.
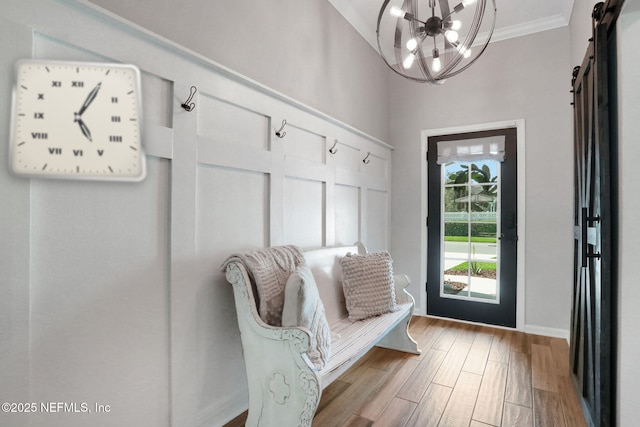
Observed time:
5:05
